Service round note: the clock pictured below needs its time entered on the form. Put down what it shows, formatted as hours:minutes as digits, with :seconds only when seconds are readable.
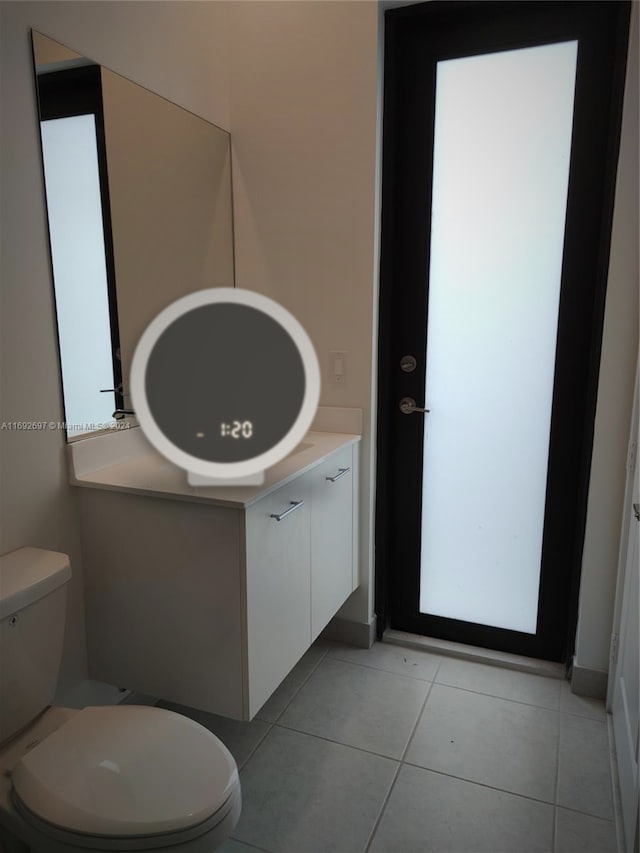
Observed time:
1:20
